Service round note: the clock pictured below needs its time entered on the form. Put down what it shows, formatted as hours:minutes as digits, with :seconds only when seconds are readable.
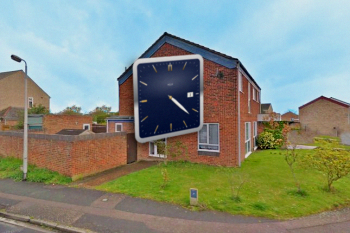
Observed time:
4:22
